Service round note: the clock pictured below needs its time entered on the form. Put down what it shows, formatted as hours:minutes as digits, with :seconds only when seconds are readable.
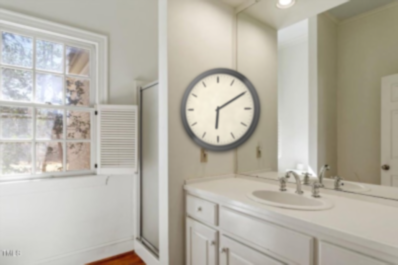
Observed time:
6:10
